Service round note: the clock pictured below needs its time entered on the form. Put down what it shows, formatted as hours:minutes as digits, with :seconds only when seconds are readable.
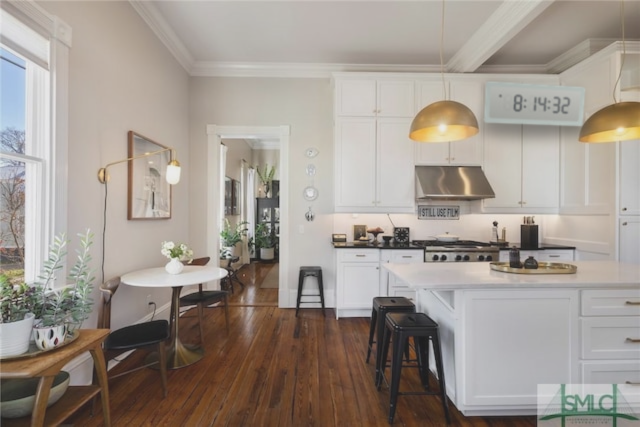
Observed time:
8:14:32
